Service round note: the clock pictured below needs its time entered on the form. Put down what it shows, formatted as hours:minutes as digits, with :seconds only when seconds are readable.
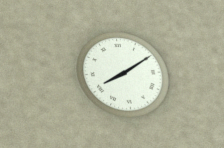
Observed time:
8:10
